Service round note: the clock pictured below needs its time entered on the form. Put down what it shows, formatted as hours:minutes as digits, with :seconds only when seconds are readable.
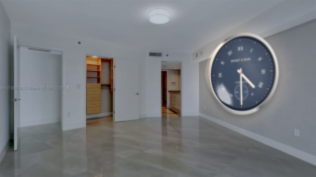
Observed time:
4:30
